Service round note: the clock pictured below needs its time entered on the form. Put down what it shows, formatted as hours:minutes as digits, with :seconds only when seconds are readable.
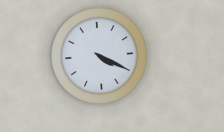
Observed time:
4:20
